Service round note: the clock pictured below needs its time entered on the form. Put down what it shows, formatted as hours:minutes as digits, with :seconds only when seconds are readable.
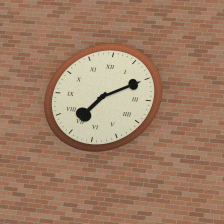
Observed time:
7:10
